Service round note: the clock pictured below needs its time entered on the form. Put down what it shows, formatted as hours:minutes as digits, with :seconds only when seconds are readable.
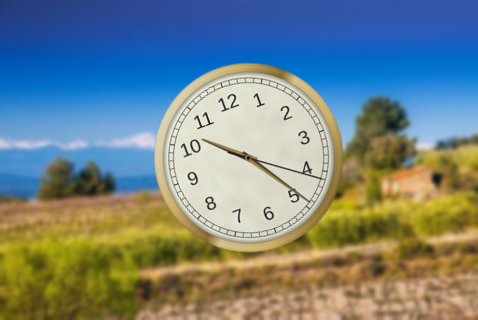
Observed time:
10:24:21
